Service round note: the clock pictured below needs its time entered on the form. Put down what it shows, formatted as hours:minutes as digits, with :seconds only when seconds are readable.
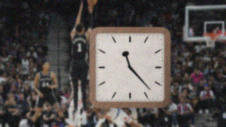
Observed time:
11:23
